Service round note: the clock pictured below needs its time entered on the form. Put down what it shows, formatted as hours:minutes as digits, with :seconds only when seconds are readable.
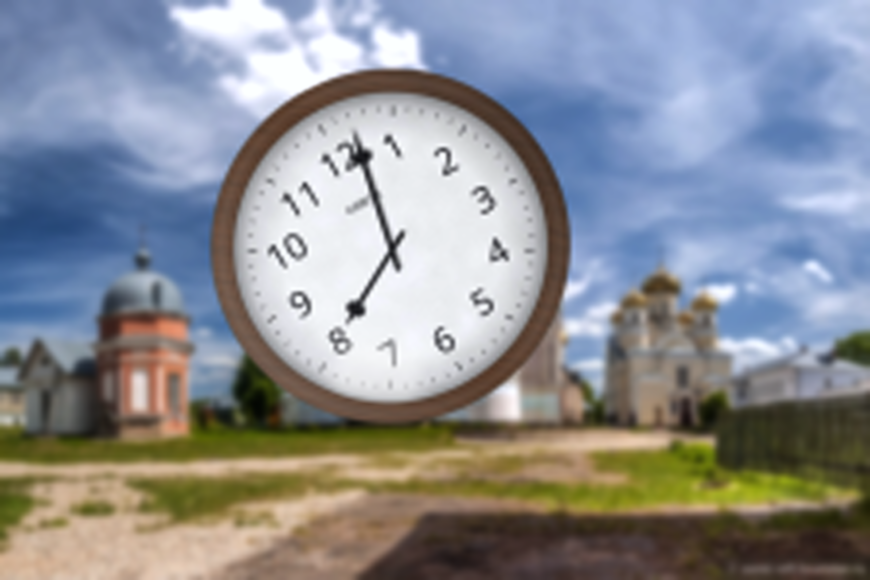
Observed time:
8:02
